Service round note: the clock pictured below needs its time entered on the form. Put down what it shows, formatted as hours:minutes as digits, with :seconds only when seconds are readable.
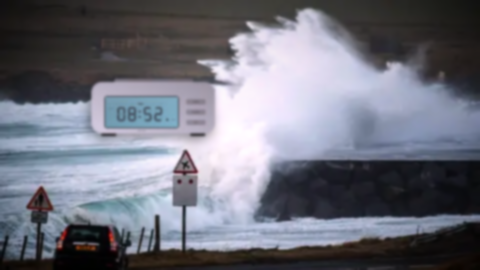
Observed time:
8:52
